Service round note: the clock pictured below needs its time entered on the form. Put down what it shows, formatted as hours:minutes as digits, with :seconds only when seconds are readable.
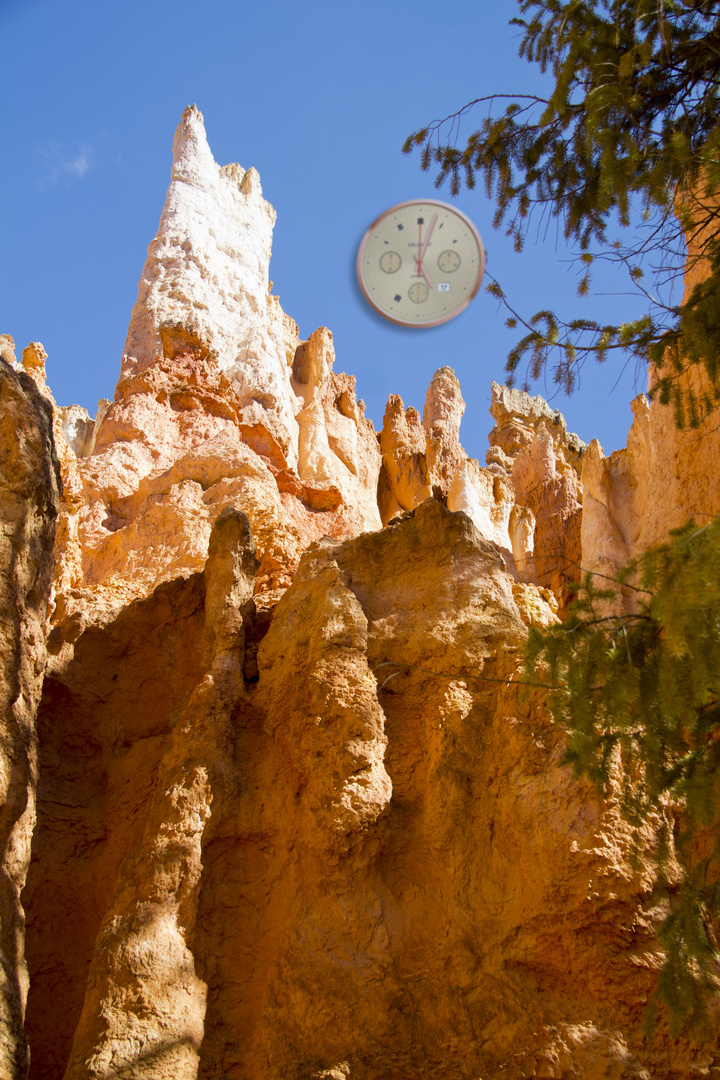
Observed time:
5:03
